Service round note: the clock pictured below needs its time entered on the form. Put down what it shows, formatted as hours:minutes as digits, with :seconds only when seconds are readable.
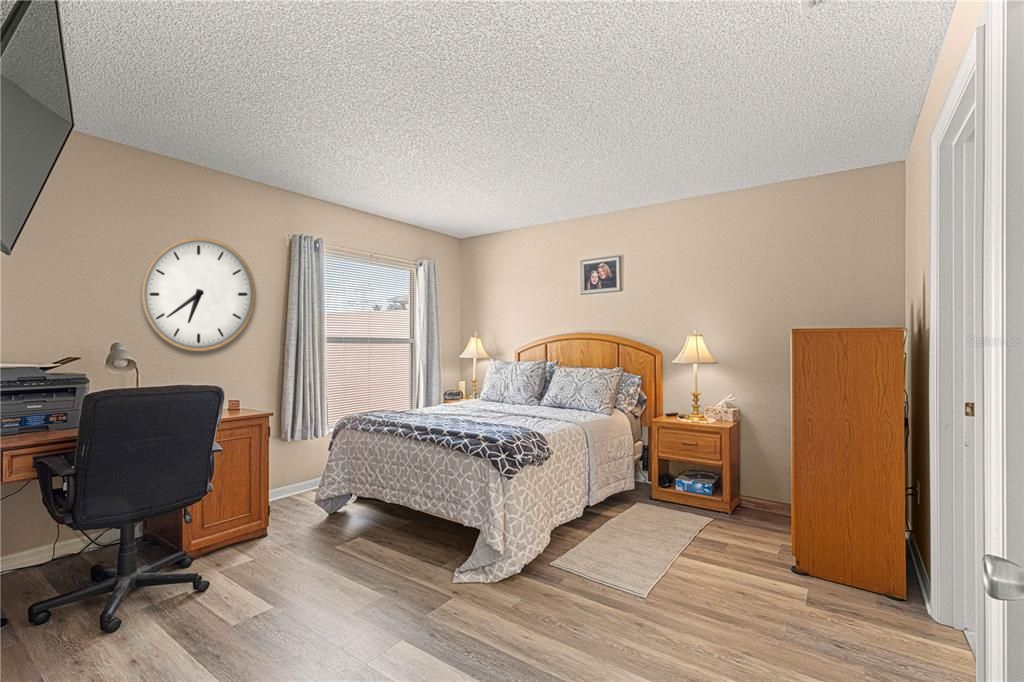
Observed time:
6:39
